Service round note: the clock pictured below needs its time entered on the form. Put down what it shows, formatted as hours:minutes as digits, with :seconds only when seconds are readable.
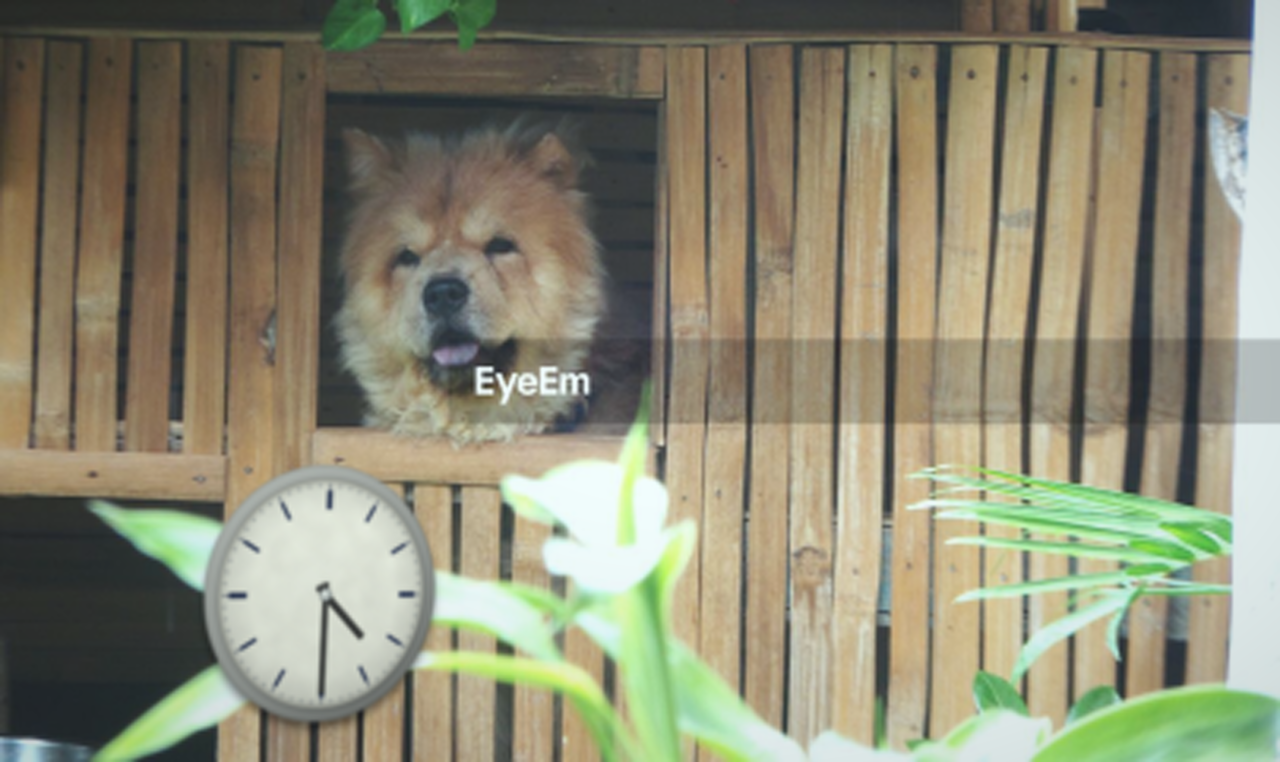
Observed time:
4:30
